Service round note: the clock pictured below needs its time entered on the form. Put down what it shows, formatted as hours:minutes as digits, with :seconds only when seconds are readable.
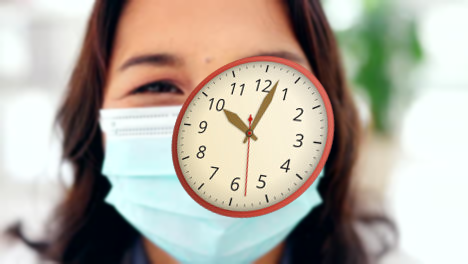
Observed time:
10:02:28
